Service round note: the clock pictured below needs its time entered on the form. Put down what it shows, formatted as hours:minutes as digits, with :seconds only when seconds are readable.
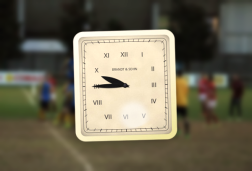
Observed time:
9:45
